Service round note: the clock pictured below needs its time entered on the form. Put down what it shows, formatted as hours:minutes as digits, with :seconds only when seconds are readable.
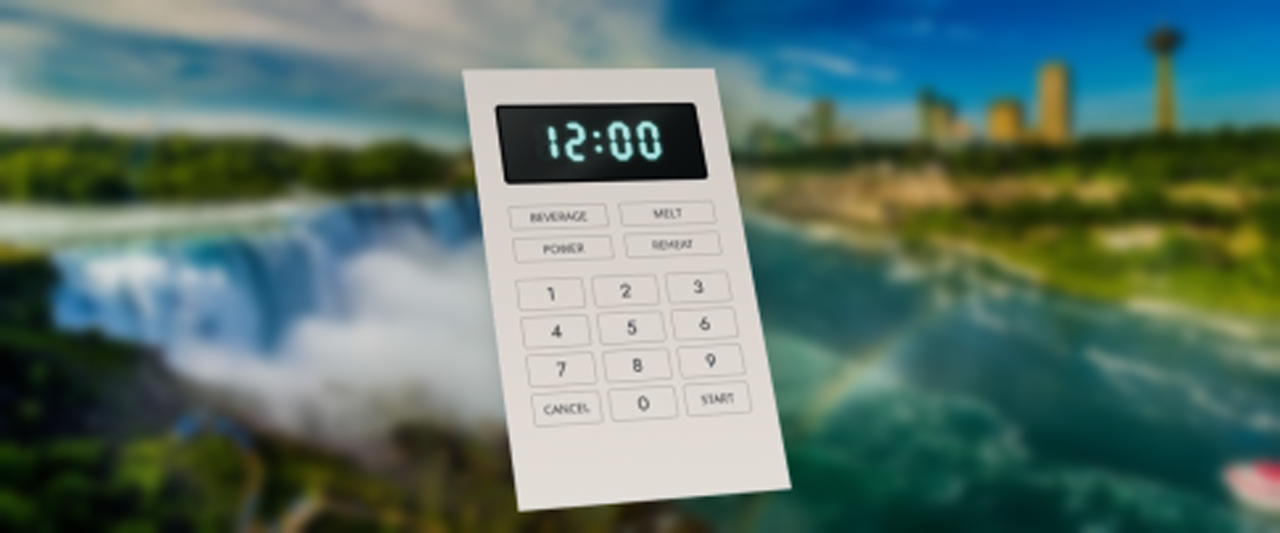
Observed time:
12:00
